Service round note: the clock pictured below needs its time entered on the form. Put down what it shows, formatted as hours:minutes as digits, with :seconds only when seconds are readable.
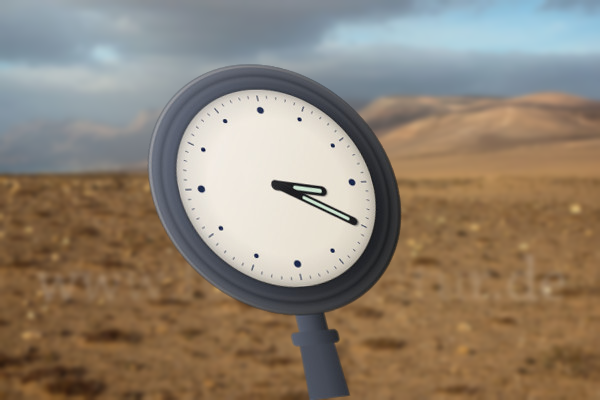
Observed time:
3:20
